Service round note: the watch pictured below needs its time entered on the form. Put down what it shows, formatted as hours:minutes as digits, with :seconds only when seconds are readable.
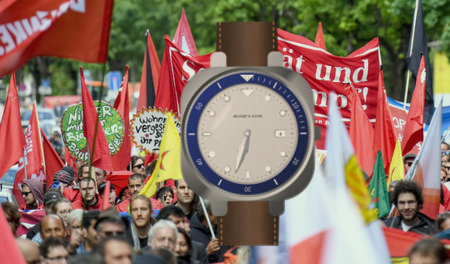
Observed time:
6:33
